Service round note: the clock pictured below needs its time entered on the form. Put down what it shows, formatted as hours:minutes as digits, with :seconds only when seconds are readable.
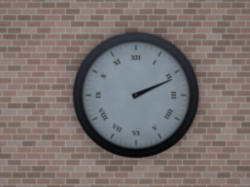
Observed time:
2:11
